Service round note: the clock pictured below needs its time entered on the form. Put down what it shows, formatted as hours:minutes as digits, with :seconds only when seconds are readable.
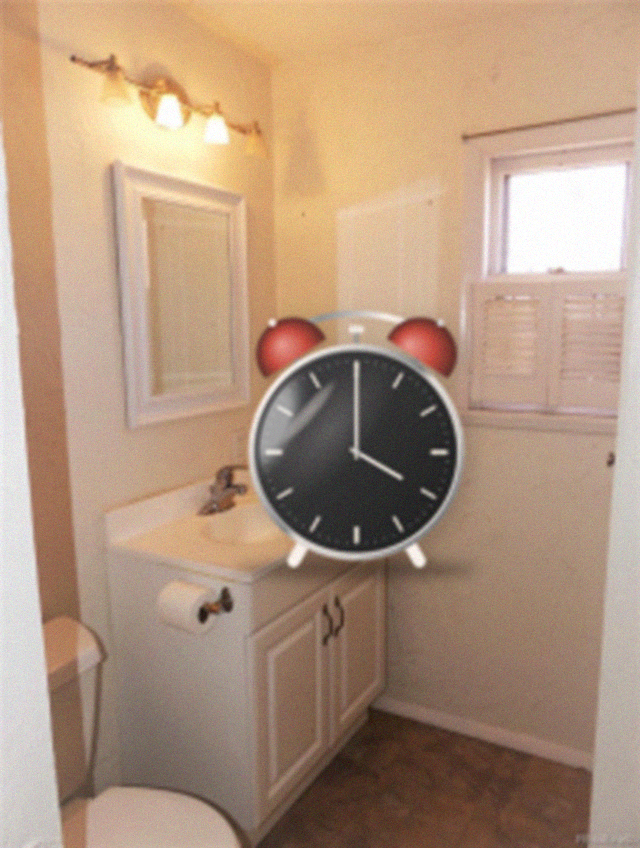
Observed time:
4:00
